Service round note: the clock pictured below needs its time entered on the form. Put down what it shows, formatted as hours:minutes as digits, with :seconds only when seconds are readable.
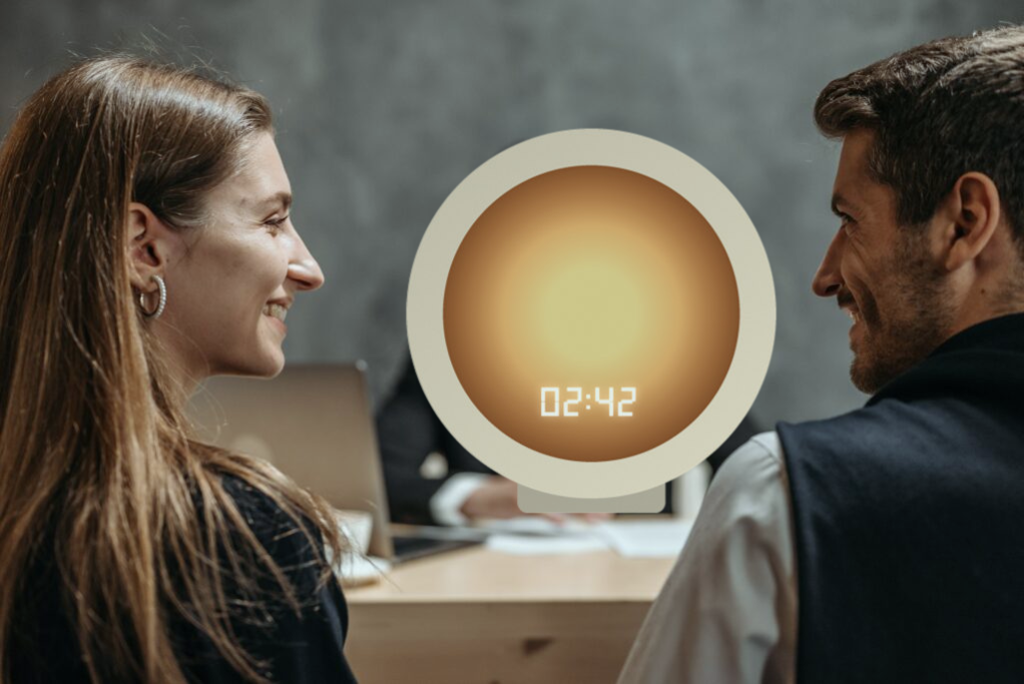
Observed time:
2:42
